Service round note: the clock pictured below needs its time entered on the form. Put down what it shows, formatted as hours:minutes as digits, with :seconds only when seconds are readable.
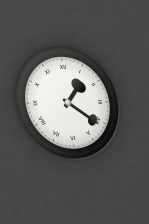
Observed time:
1:21
